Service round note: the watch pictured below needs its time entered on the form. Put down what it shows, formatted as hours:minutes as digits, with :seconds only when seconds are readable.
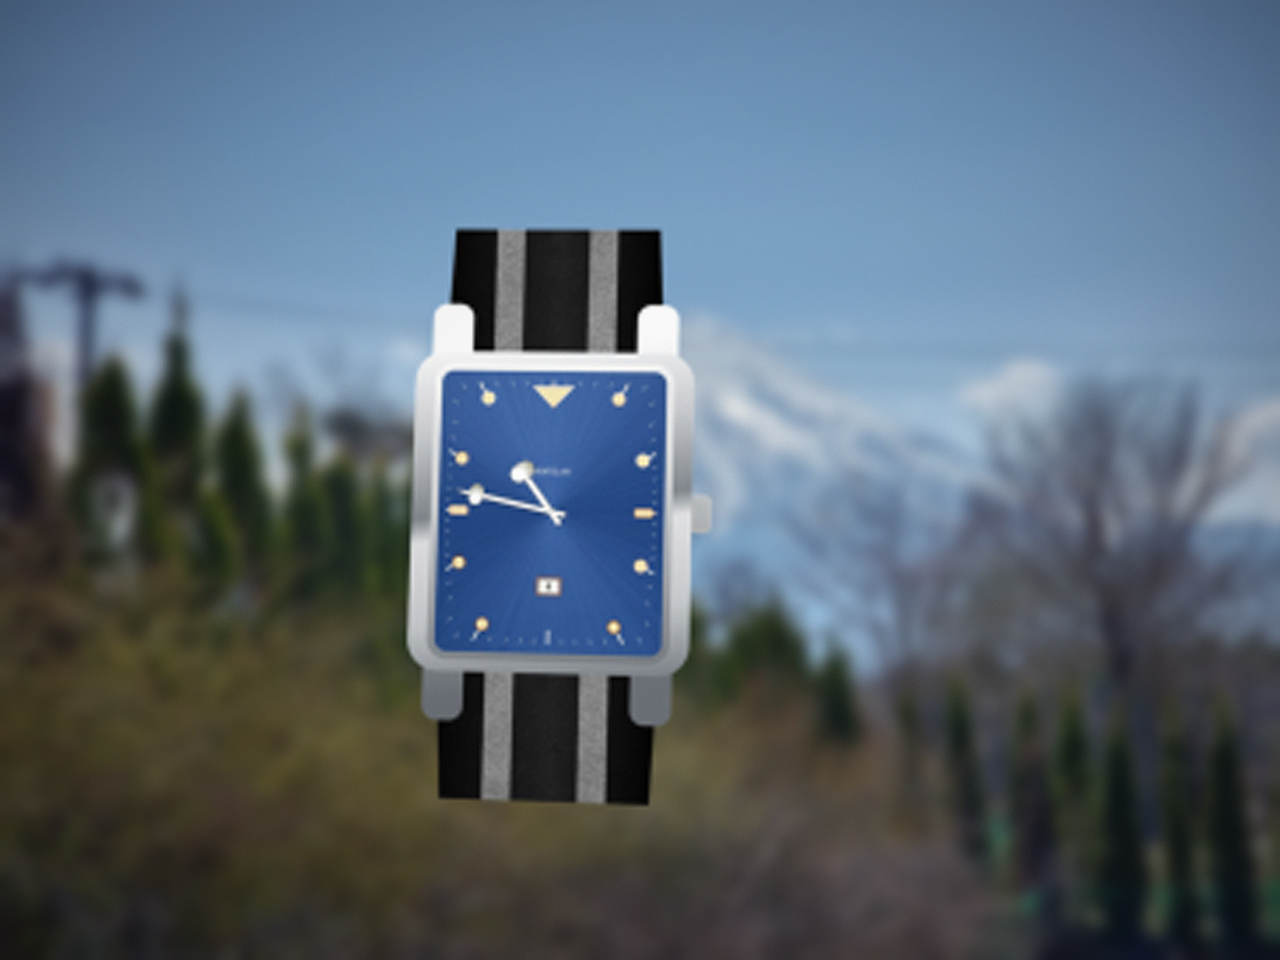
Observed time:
10:47
